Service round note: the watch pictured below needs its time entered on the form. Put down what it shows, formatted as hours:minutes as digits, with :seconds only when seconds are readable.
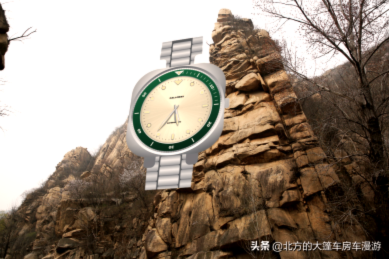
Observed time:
5:36
